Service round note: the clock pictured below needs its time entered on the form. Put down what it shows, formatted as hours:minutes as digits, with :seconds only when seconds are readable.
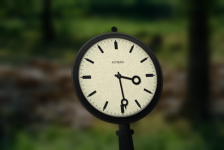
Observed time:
3:29
